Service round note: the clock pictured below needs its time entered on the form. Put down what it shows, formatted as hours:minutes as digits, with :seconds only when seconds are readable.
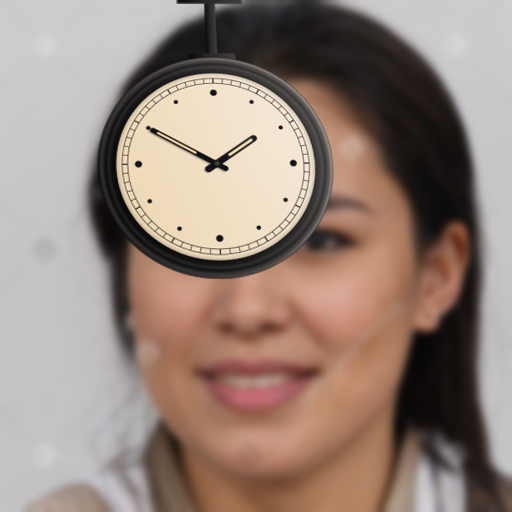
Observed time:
1:50
